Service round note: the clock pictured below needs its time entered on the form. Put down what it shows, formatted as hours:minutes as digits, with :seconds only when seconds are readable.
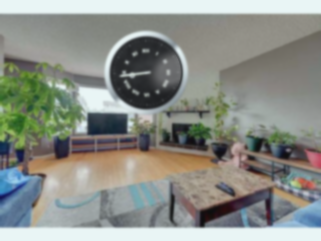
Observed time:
8:44
